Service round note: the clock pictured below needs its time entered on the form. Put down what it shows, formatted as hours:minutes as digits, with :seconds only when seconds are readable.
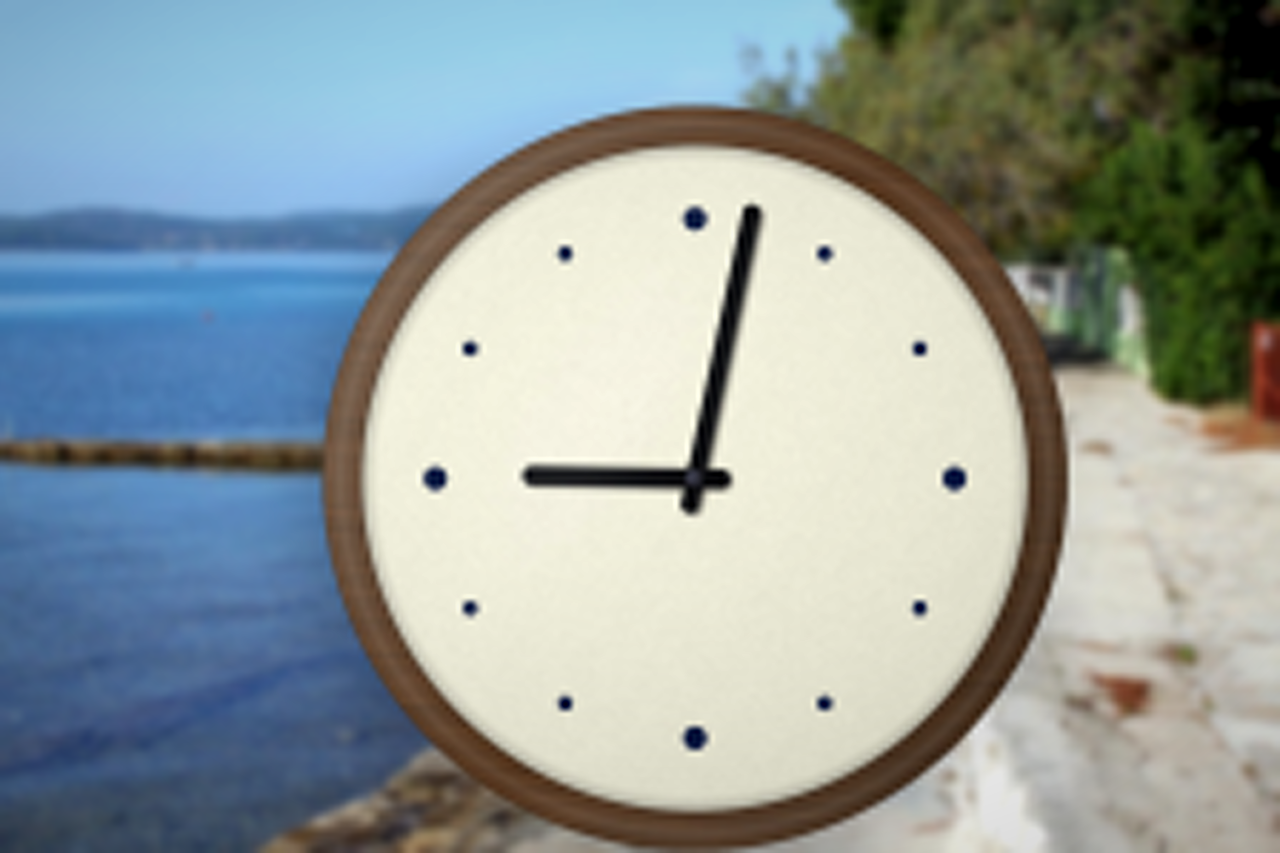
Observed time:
9:02
